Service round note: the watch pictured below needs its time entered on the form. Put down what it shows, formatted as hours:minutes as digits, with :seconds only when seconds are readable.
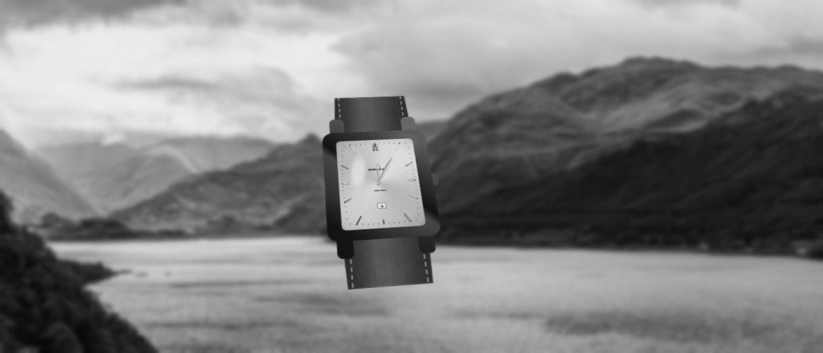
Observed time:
12:05
